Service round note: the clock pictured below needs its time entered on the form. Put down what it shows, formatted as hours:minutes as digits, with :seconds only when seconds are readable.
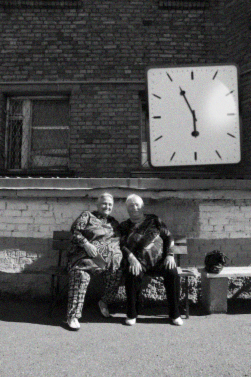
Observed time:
5:56
